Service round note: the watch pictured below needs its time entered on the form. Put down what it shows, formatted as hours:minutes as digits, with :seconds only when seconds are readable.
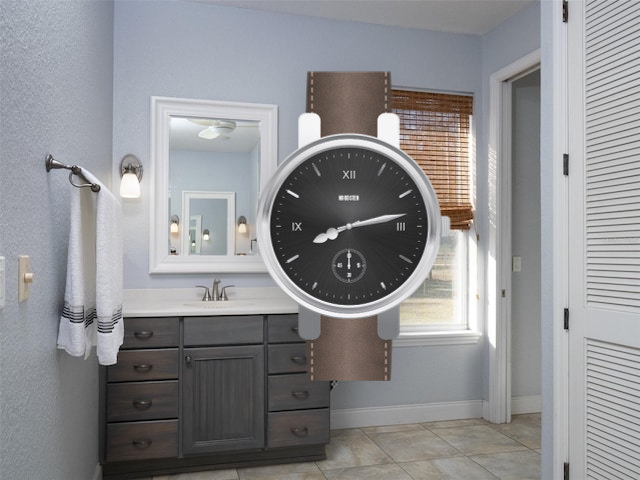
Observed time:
8:13
